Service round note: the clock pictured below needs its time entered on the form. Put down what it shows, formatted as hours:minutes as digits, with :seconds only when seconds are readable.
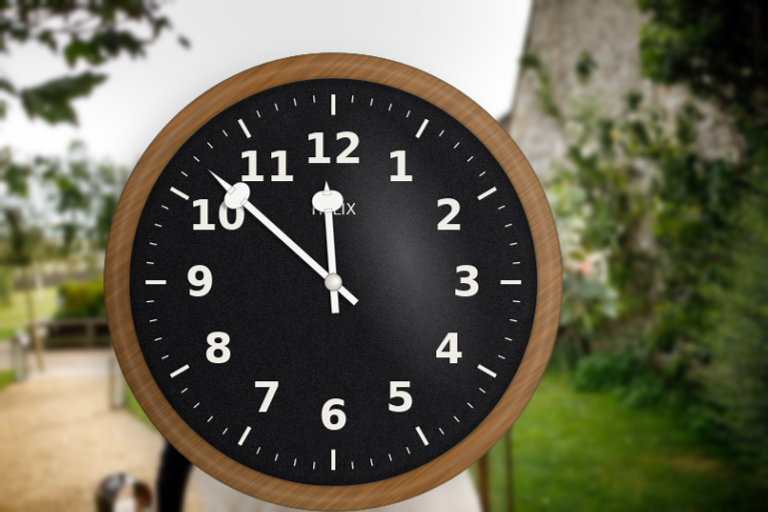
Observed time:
11:52
